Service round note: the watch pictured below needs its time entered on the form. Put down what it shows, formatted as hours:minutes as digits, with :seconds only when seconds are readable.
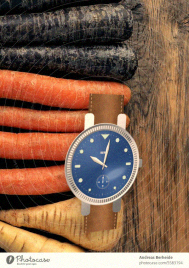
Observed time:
10:02
